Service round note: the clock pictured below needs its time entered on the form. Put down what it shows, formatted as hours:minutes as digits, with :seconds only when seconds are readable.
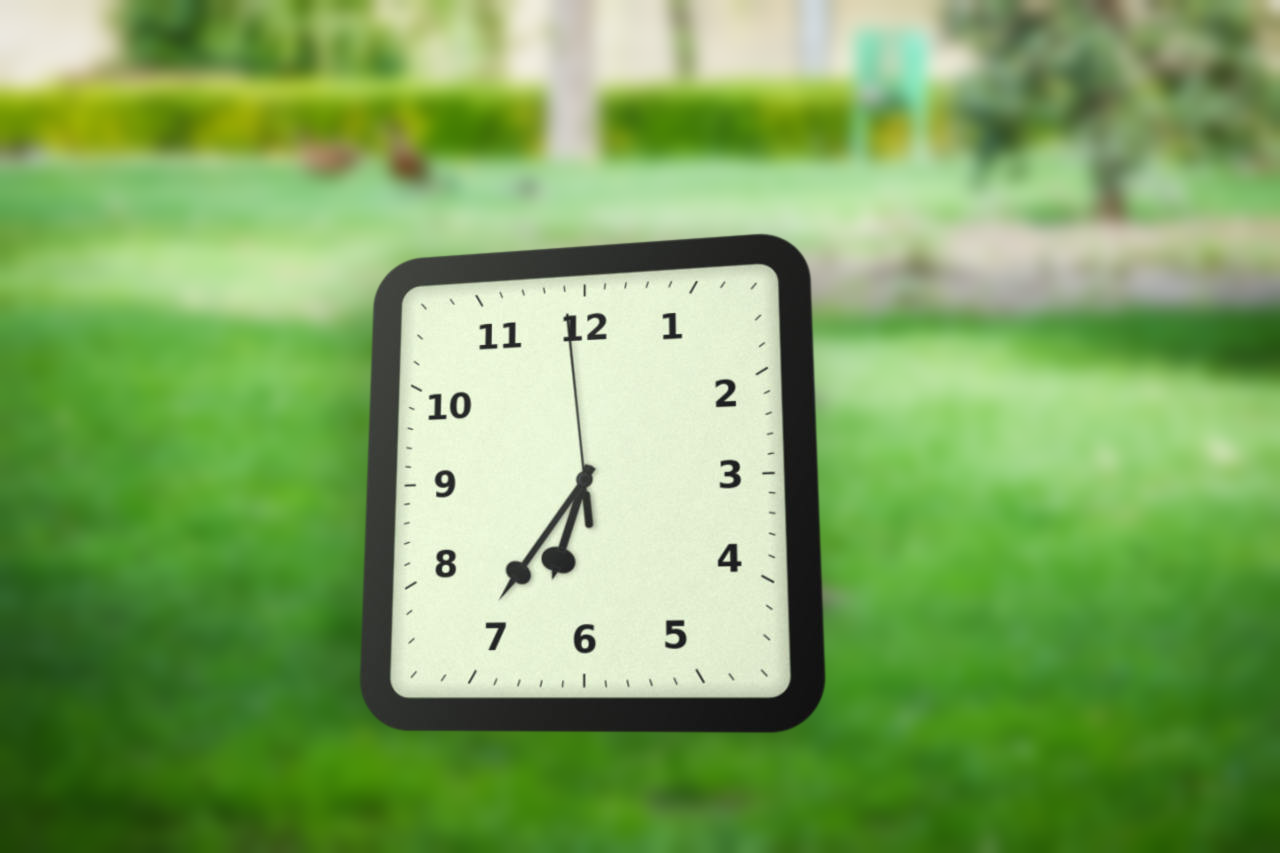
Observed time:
6:35:59
